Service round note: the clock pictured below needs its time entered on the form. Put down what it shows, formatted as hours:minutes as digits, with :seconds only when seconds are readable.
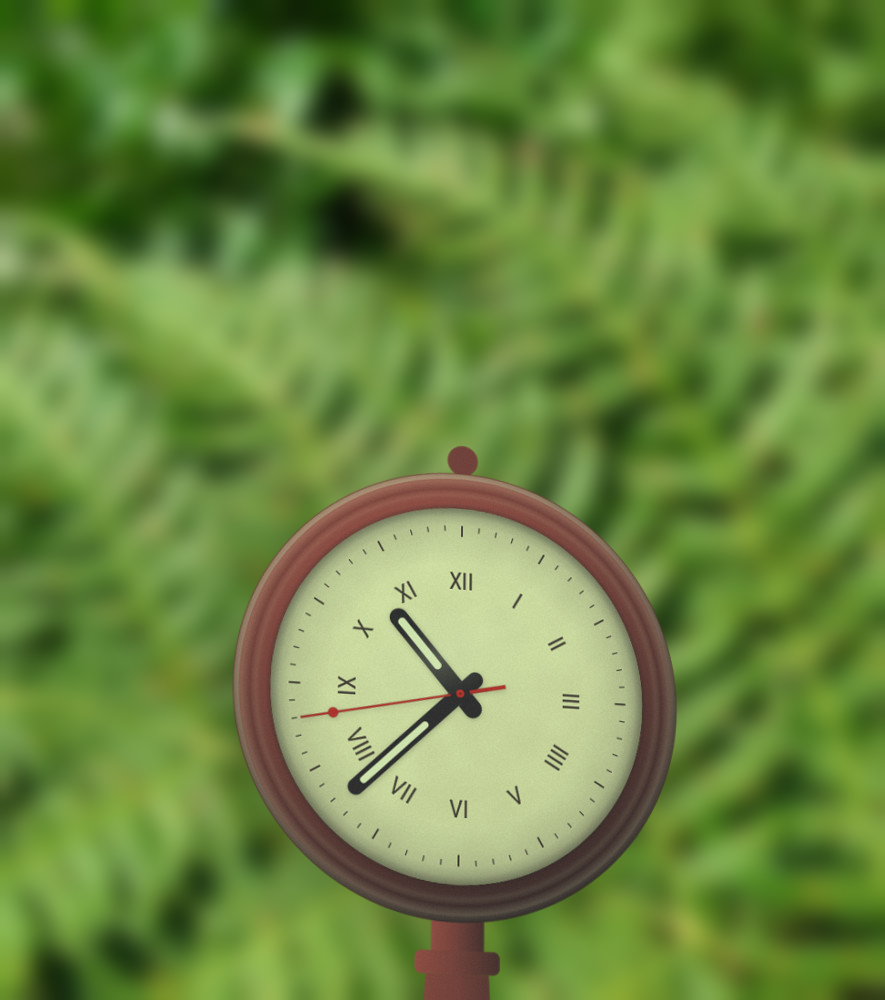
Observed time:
10:37:43
